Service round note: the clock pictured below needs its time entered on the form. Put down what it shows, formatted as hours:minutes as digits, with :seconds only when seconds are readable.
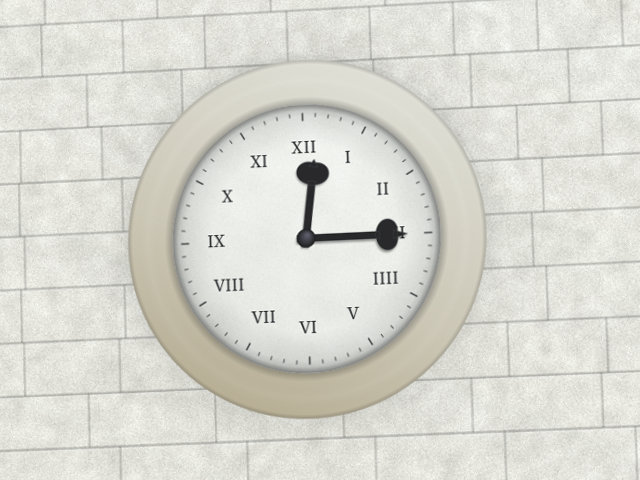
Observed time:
12:15
